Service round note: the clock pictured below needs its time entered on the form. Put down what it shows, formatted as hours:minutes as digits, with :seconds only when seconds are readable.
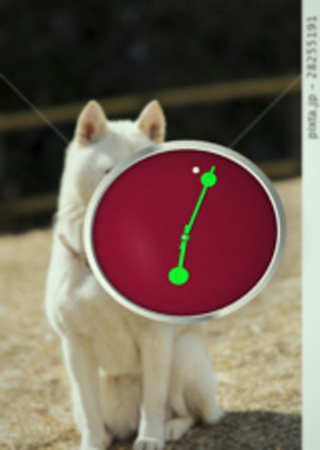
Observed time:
6:02
